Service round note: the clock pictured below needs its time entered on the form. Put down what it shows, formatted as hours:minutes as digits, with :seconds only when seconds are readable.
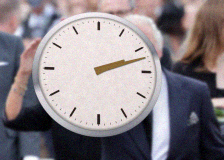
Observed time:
2:12
